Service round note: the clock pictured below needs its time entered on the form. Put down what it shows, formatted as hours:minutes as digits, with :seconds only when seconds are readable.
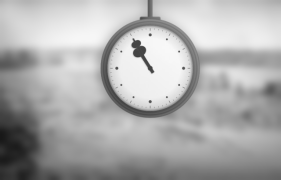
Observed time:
10:55
